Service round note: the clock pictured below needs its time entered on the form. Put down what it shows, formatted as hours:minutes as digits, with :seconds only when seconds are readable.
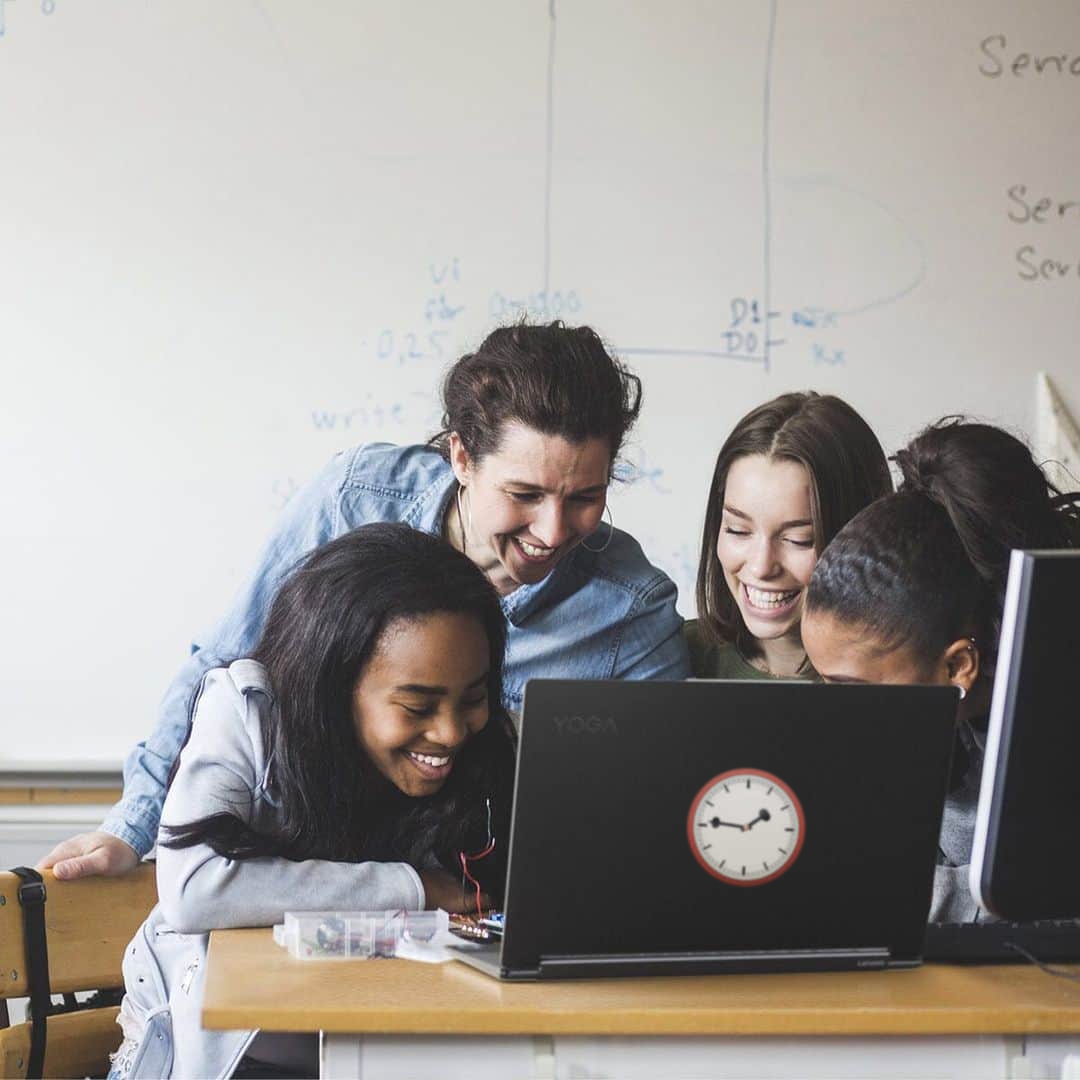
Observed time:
1:46
